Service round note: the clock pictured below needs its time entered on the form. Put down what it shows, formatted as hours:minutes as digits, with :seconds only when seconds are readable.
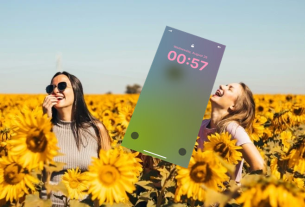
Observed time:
0:57
